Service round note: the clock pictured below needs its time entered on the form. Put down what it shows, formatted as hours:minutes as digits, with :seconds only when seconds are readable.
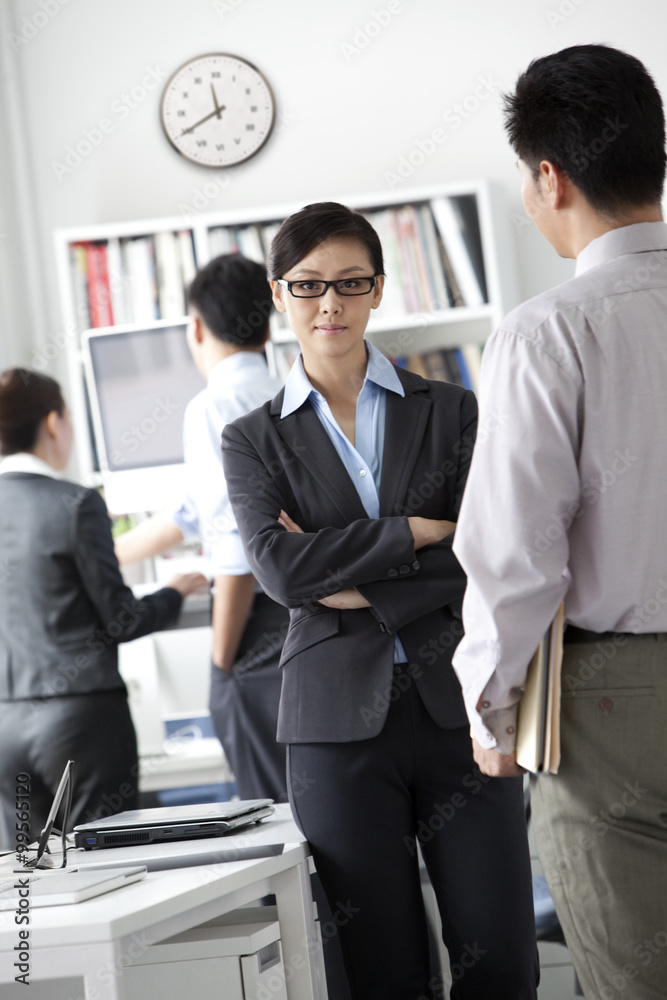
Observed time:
11:40
